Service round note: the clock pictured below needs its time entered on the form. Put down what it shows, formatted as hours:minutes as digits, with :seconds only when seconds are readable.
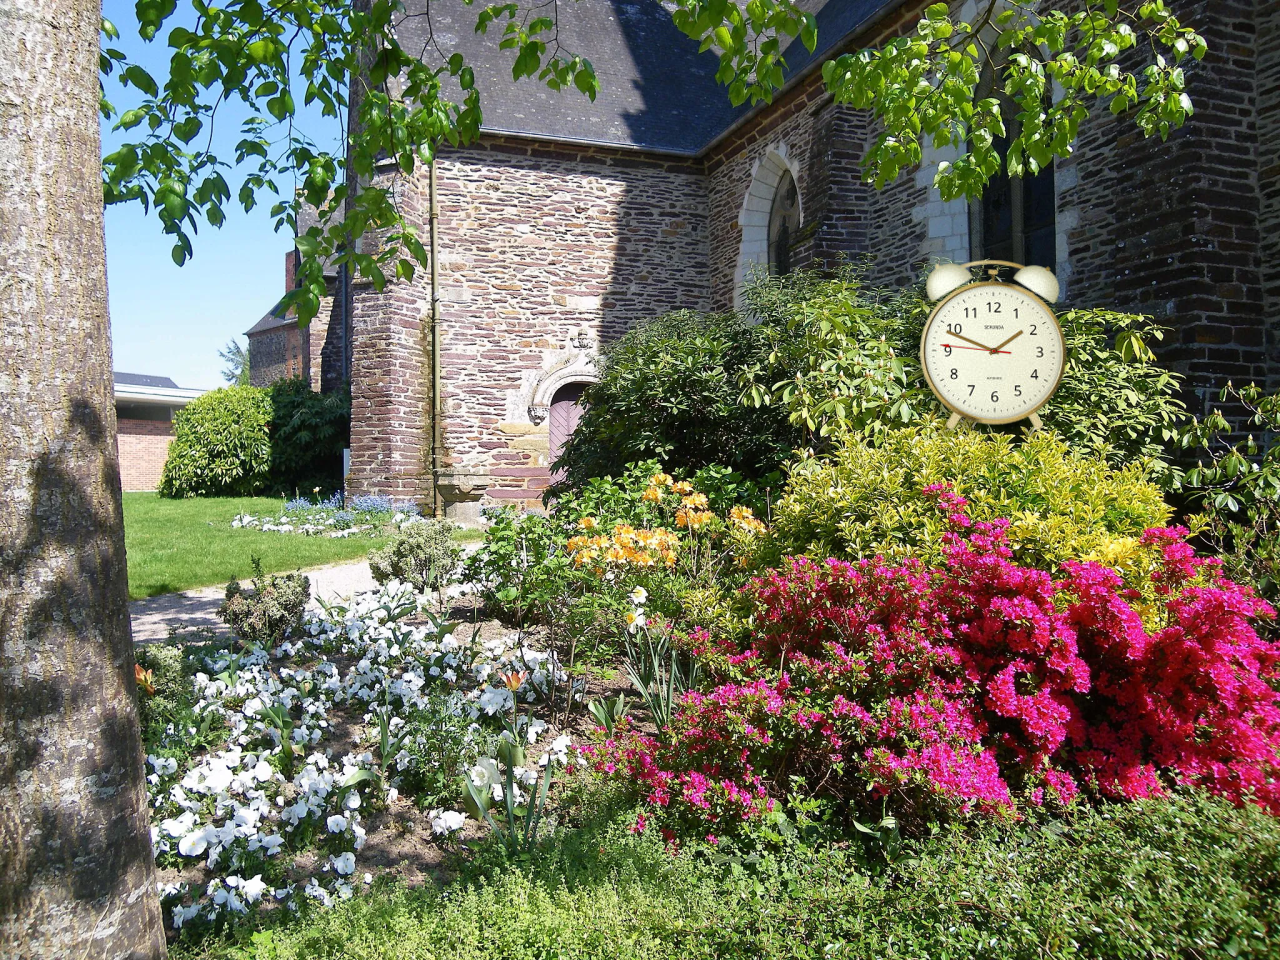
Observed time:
1:48:46
